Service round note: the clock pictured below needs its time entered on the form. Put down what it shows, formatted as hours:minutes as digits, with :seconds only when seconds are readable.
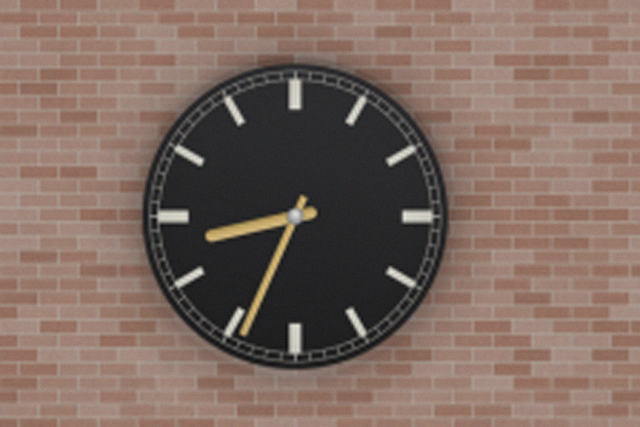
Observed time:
8:34
